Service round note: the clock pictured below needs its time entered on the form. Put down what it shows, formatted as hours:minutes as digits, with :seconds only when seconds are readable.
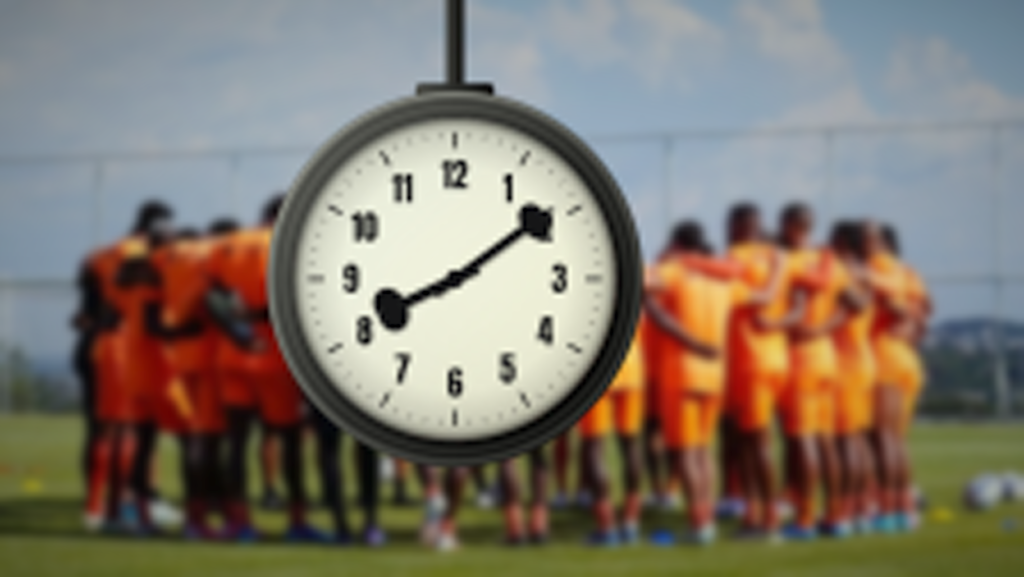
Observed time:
8:09
